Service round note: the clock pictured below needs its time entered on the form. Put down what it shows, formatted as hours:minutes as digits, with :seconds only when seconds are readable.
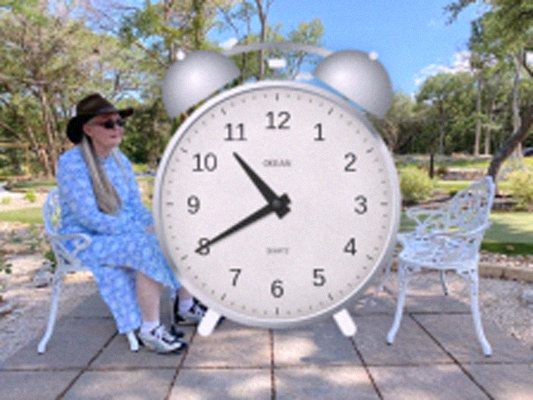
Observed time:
10:40
